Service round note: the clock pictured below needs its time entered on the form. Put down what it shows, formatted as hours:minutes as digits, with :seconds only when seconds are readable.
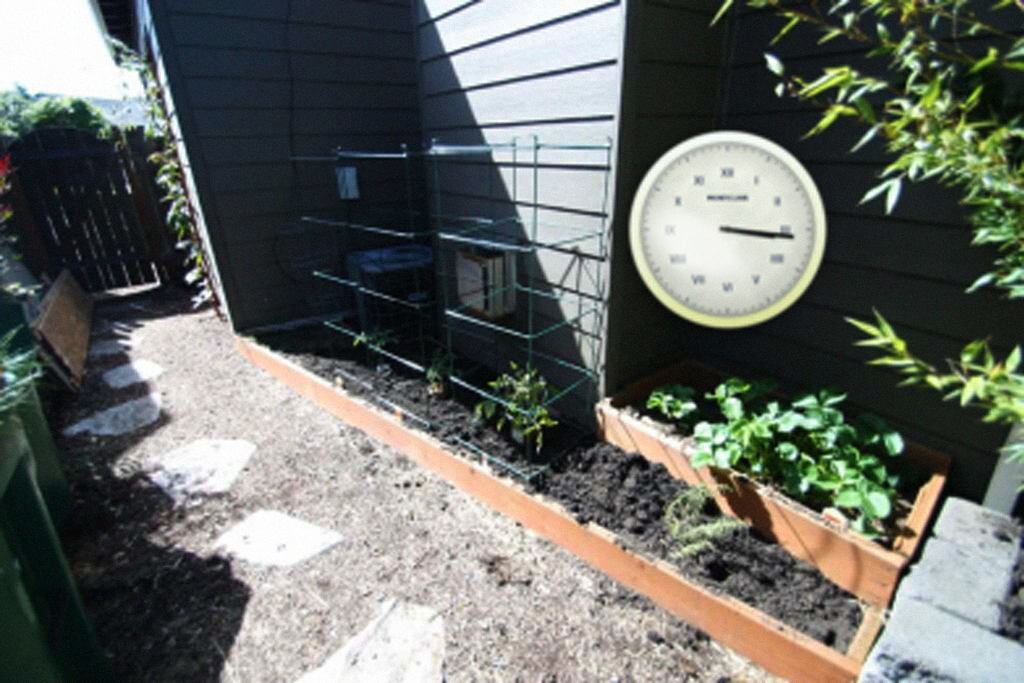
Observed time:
3:16
